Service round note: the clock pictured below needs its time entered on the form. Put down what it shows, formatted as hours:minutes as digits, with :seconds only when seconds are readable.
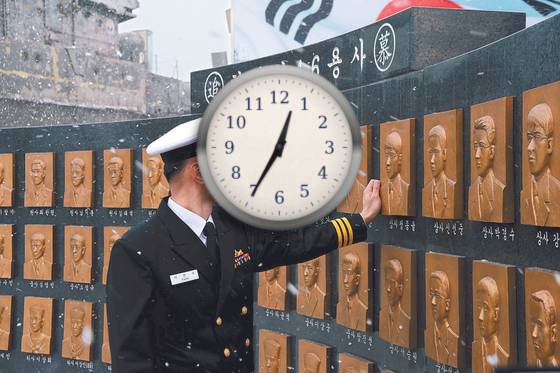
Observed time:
12:35
